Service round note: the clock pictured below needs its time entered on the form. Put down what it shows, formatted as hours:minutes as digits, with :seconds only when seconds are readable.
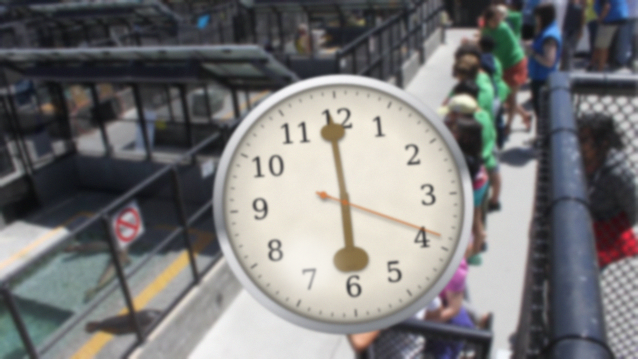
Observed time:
5:59:19
